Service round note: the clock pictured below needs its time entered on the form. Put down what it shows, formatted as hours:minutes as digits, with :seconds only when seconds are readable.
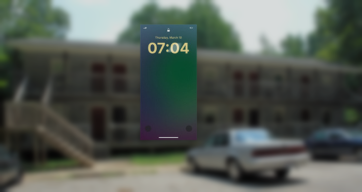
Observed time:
7:04
